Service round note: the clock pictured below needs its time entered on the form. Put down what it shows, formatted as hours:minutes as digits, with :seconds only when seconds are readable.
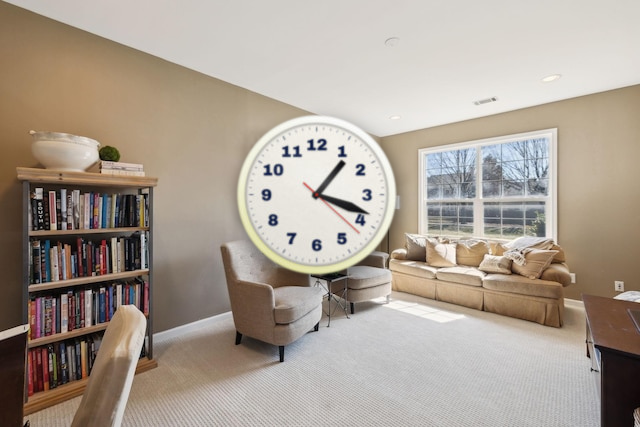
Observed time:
1:18:22
